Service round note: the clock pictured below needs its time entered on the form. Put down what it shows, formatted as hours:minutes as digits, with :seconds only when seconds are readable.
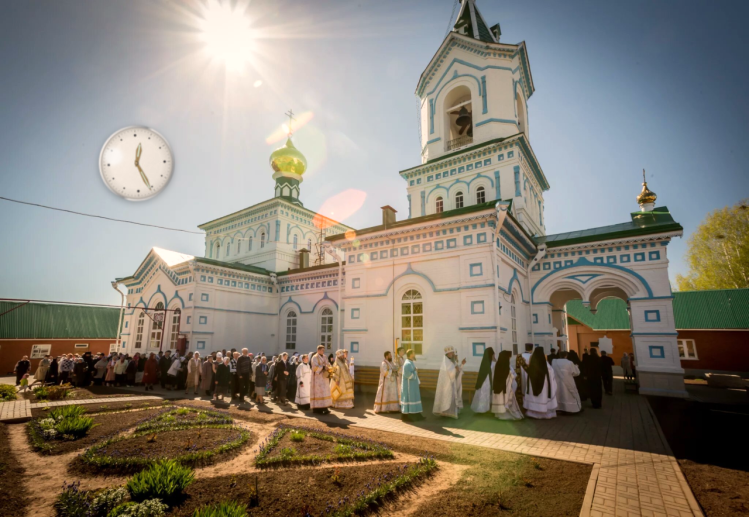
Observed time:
12:26
